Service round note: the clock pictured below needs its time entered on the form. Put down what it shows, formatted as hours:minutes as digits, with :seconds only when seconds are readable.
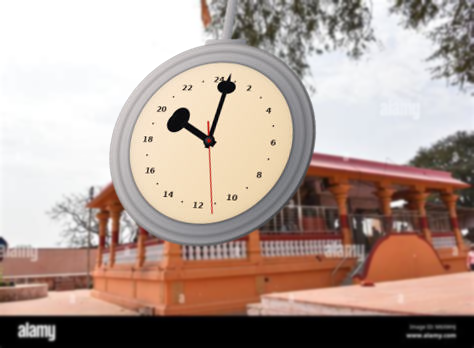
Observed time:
20:01:28
